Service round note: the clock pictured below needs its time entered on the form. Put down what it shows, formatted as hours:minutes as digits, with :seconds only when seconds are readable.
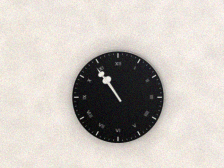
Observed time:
10:54
